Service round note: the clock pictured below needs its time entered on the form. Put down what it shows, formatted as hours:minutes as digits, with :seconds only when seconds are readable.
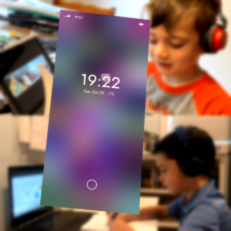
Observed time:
19:22
